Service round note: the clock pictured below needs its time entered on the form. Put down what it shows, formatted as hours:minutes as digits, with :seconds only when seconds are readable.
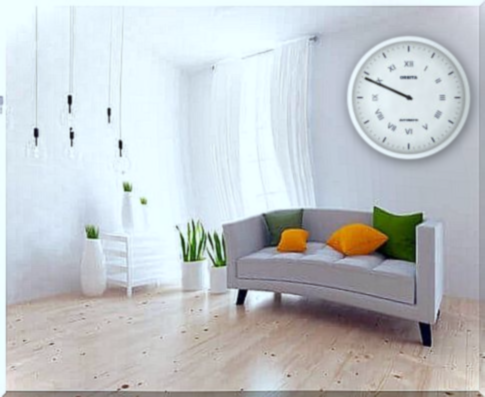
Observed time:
9:49
